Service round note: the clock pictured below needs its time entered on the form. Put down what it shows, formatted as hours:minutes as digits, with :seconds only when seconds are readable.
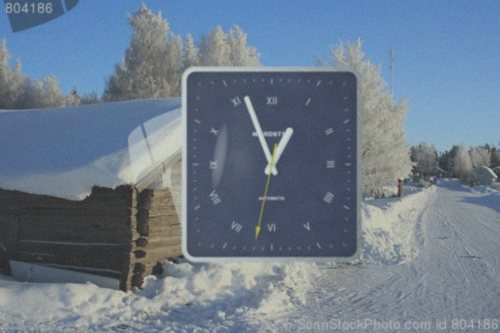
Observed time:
12:56:32
